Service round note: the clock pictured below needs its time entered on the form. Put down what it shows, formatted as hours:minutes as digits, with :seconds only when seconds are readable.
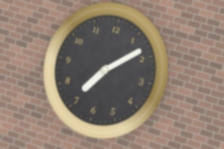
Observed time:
7:08
